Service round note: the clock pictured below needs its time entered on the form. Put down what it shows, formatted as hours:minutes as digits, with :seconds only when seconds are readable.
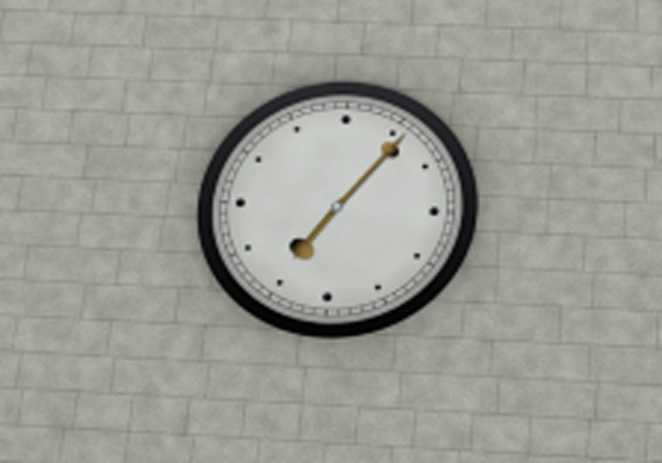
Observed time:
7:06
